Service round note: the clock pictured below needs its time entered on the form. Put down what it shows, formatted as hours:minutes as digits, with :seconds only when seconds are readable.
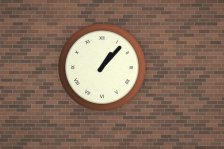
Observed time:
1:07
